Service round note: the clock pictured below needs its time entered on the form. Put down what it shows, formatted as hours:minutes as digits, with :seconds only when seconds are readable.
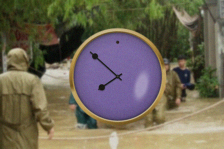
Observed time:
7:52
